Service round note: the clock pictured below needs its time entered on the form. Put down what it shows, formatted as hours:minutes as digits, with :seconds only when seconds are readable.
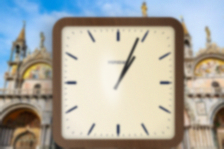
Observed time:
1:04
